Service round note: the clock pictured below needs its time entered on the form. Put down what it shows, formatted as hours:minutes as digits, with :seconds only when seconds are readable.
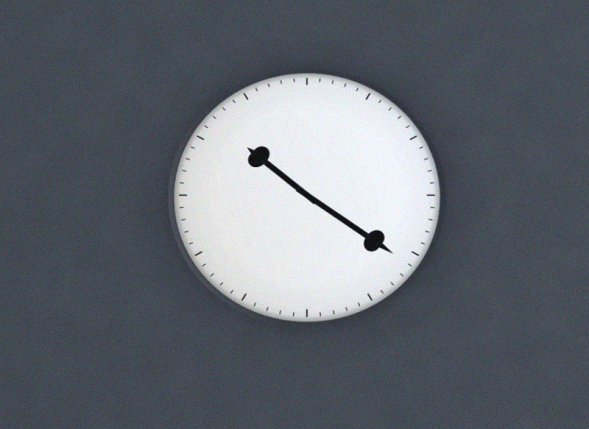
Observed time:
10:21
